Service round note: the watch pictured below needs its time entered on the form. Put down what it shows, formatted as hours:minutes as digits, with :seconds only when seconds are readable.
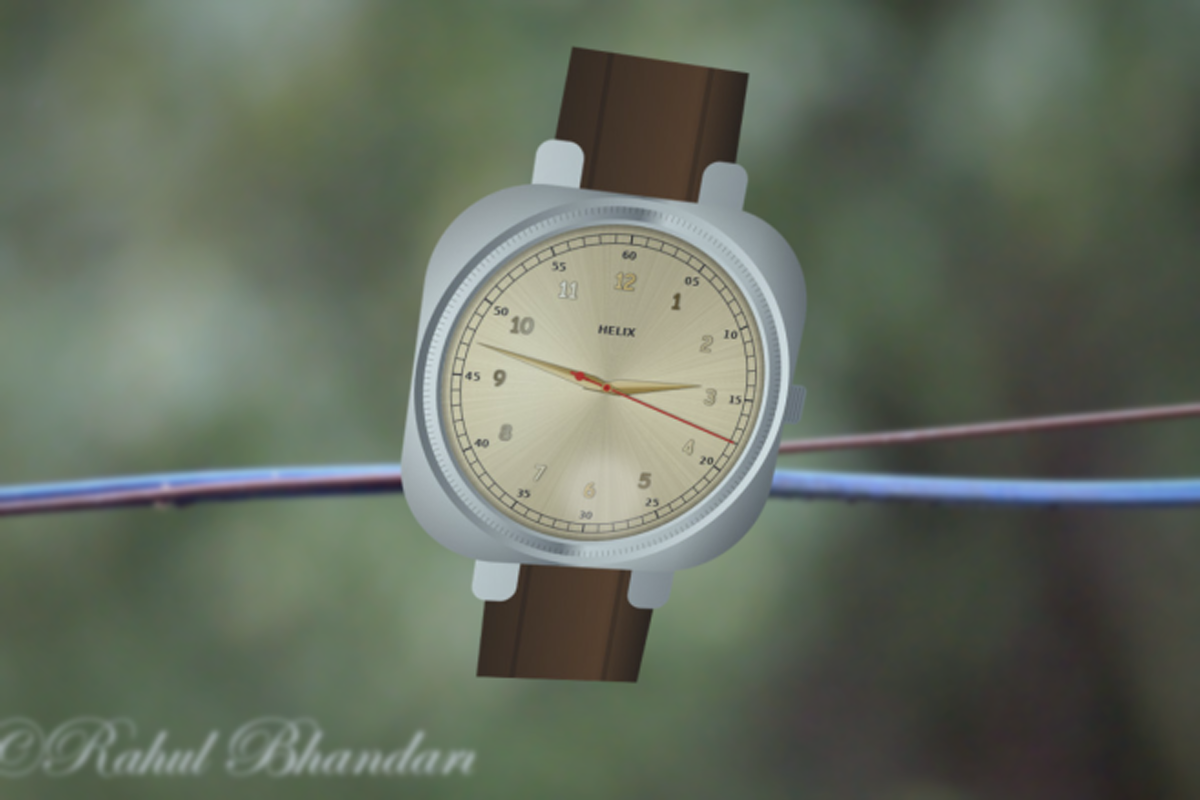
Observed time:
2:47:18
